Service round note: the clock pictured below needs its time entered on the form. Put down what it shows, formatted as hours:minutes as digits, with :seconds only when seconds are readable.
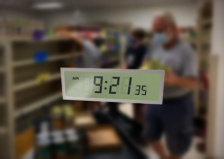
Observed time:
9:21:35
